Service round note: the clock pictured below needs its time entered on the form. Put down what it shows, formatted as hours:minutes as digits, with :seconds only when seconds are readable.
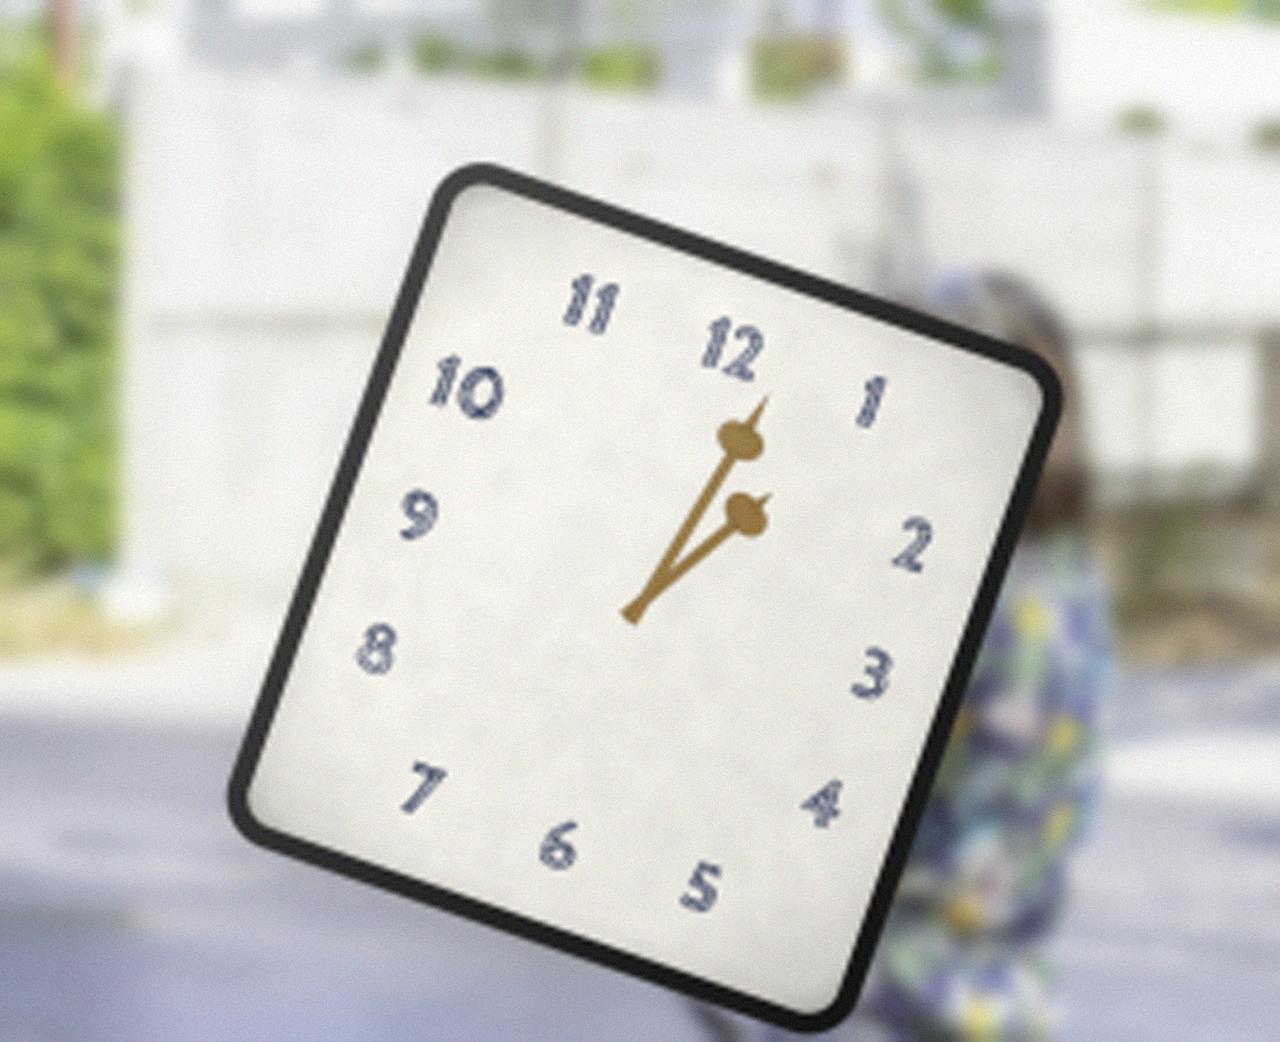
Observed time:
1:02
